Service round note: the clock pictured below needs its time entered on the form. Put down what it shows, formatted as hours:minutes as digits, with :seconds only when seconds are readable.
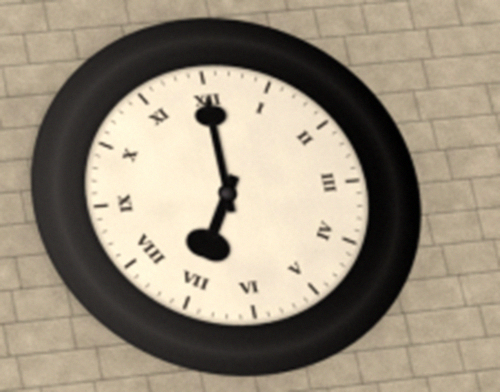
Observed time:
7:00
